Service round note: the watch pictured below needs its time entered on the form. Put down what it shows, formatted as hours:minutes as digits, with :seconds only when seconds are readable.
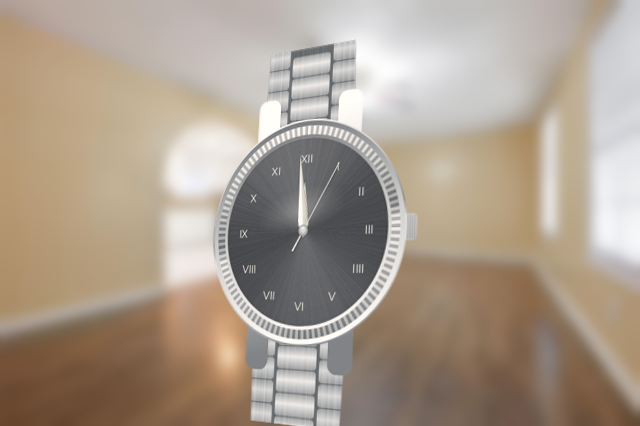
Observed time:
11:59:05
